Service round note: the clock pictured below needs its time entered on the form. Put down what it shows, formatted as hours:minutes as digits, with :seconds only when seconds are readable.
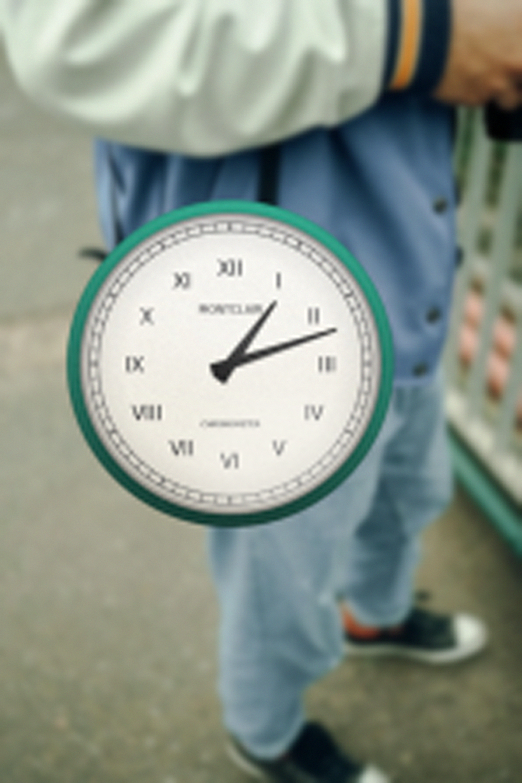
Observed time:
1:12
